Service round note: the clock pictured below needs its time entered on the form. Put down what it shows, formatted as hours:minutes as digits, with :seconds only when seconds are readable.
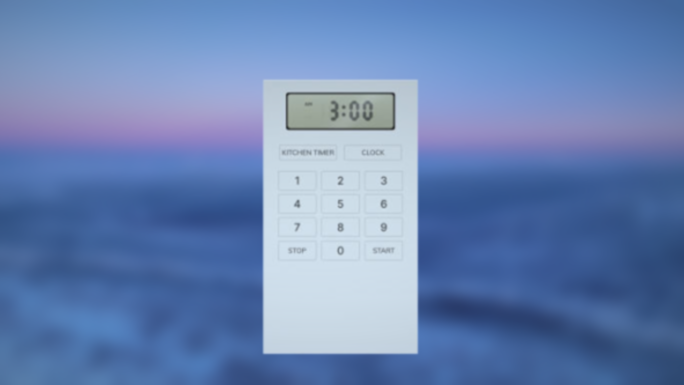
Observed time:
3:00
